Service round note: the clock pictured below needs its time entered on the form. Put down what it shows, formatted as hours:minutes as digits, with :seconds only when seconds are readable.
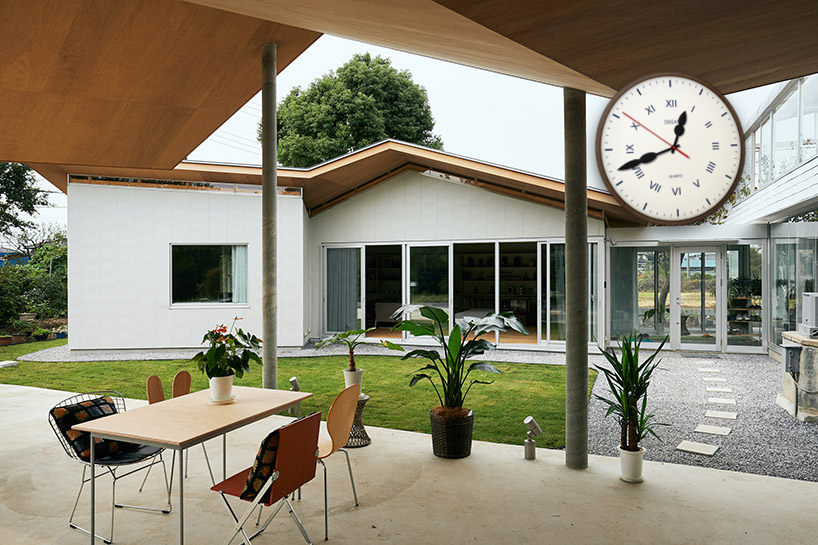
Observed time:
12:41:51
